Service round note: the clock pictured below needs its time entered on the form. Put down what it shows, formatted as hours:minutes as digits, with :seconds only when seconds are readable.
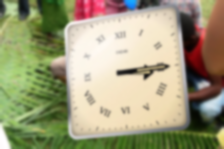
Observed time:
3:15
